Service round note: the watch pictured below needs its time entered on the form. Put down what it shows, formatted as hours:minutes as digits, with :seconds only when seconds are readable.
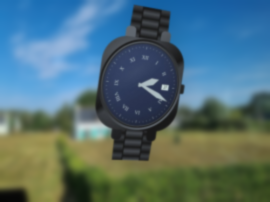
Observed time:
2:19
